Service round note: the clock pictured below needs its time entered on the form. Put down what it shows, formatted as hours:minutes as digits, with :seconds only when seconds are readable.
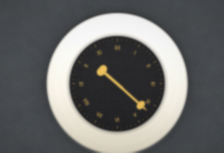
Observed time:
10:22
